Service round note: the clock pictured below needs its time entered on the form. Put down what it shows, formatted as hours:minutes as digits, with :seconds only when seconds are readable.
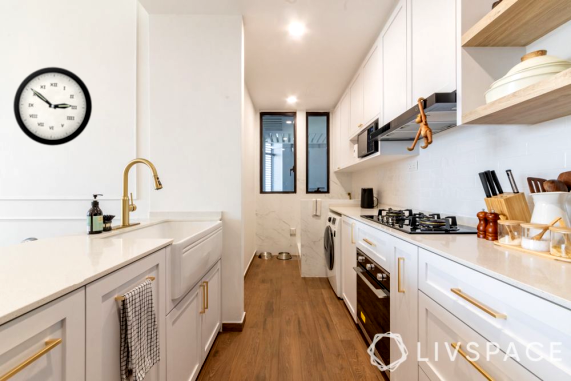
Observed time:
2:51
